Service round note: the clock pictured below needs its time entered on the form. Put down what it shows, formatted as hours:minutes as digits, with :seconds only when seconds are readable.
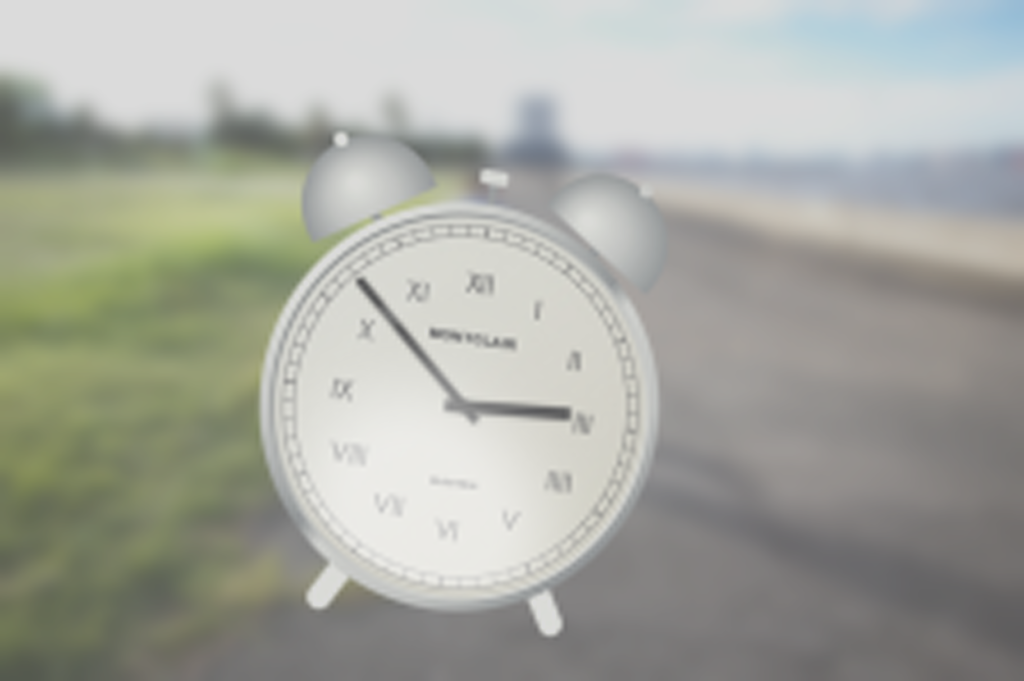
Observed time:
2:52
